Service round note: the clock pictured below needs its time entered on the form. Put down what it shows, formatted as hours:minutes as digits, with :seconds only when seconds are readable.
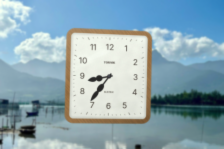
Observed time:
8:36
